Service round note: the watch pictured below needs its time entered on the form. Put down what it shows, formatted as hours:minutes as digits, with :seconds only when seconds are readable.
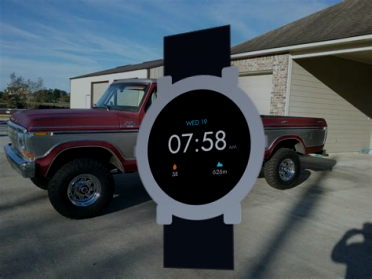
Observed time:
7:58
